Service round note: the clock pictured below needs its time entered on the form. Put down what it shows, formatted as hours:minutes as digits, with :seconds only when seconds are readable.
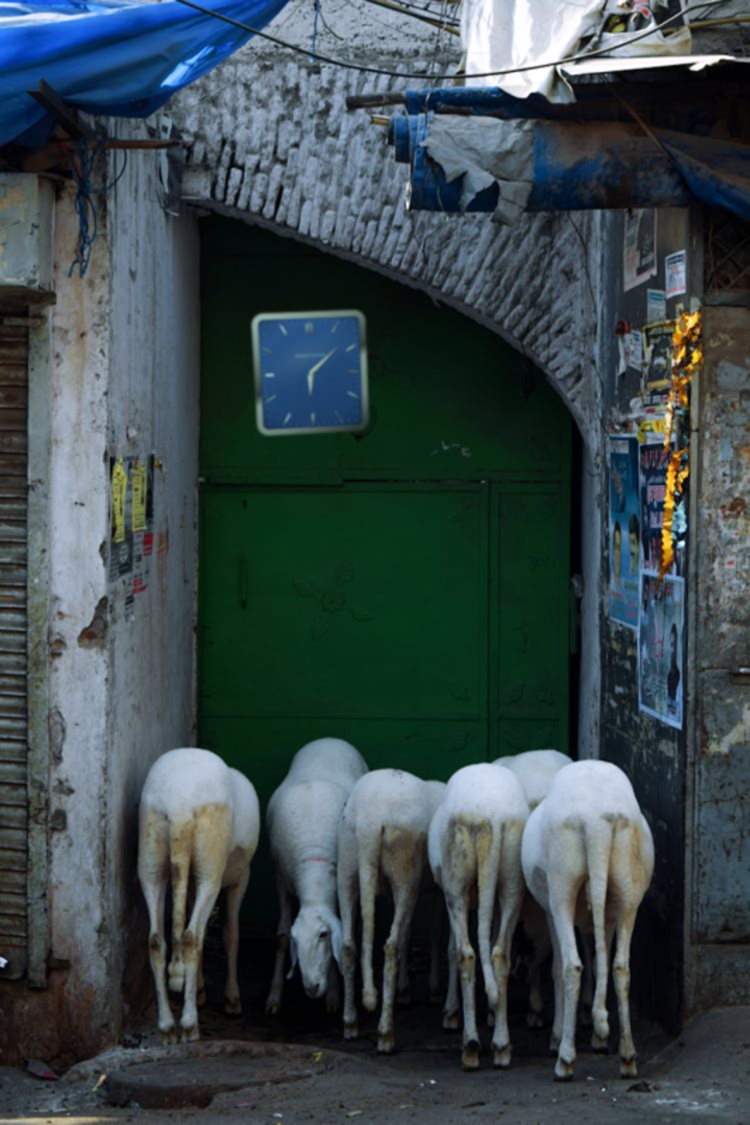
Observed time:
6:08
